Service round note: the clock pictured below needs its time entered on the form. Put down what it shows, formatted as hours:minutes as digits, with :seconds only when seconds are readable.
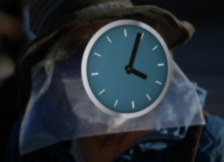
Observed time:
4:04
